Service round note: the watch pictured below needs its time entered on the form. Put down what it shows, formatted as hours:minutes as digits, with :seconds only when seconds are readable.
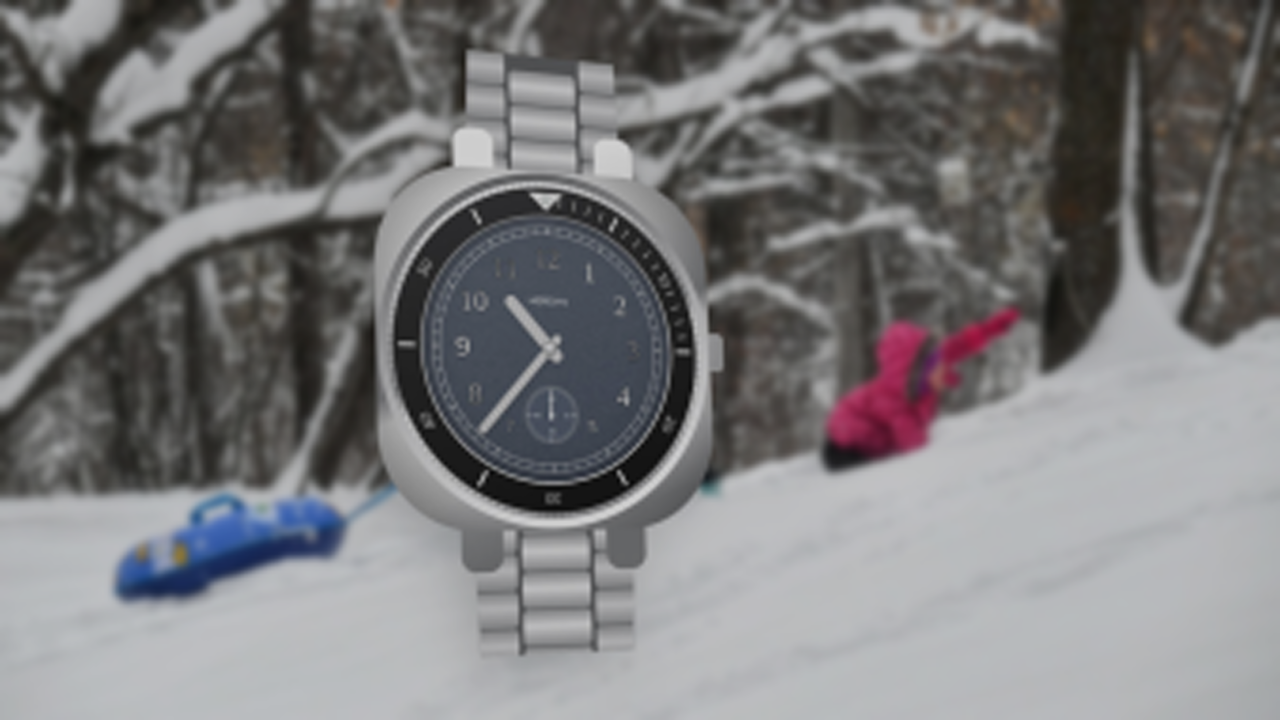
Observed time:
10:37
